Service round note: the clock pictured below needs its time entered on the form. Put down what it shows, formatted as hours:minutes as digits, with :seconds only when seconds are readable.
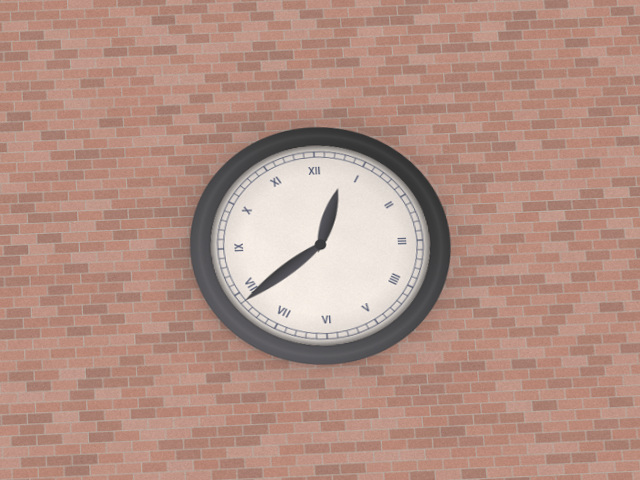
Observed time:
12:39
